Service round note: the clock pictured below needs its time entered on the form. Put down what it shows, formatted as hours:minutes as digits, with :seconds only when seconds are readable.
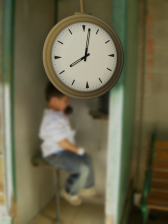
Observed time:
8:02
